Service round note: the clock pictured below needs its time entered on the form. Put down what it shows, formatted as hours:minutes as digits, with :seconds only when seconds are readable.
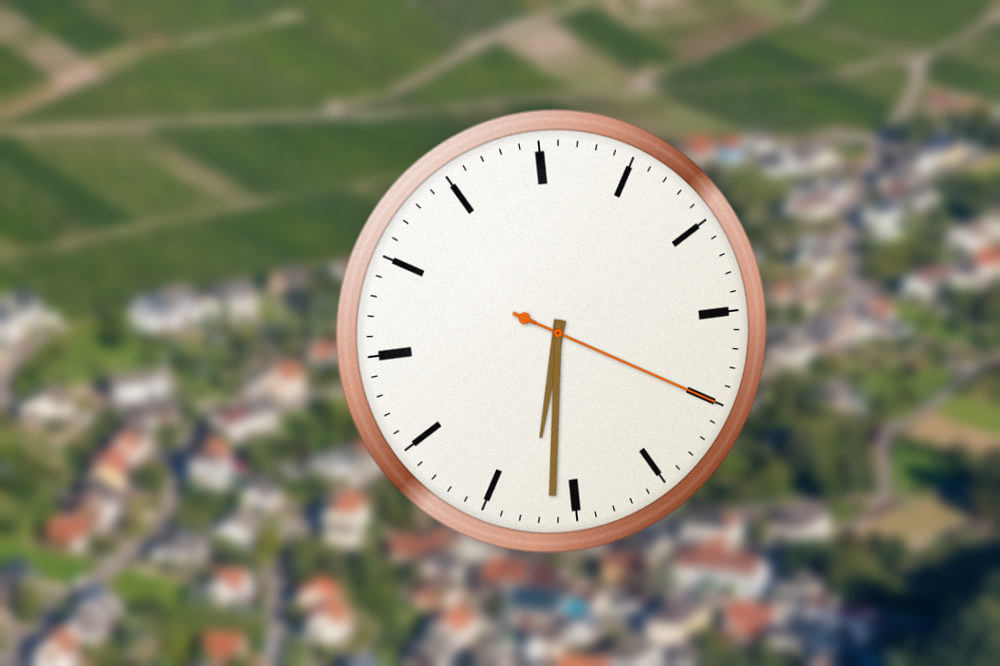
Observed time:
6:31:20
